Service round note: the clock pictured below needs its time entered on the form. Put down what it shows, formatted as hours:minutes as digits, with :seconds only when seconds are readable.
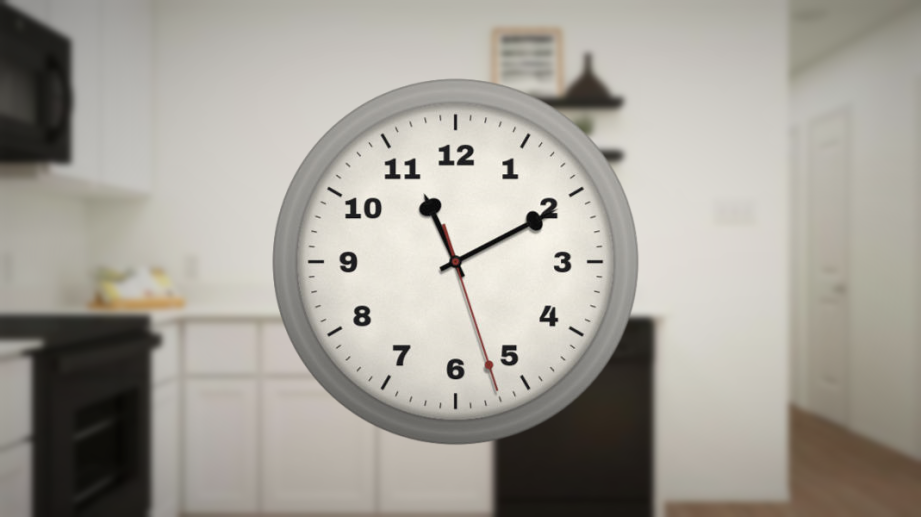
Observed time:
11:10:27
